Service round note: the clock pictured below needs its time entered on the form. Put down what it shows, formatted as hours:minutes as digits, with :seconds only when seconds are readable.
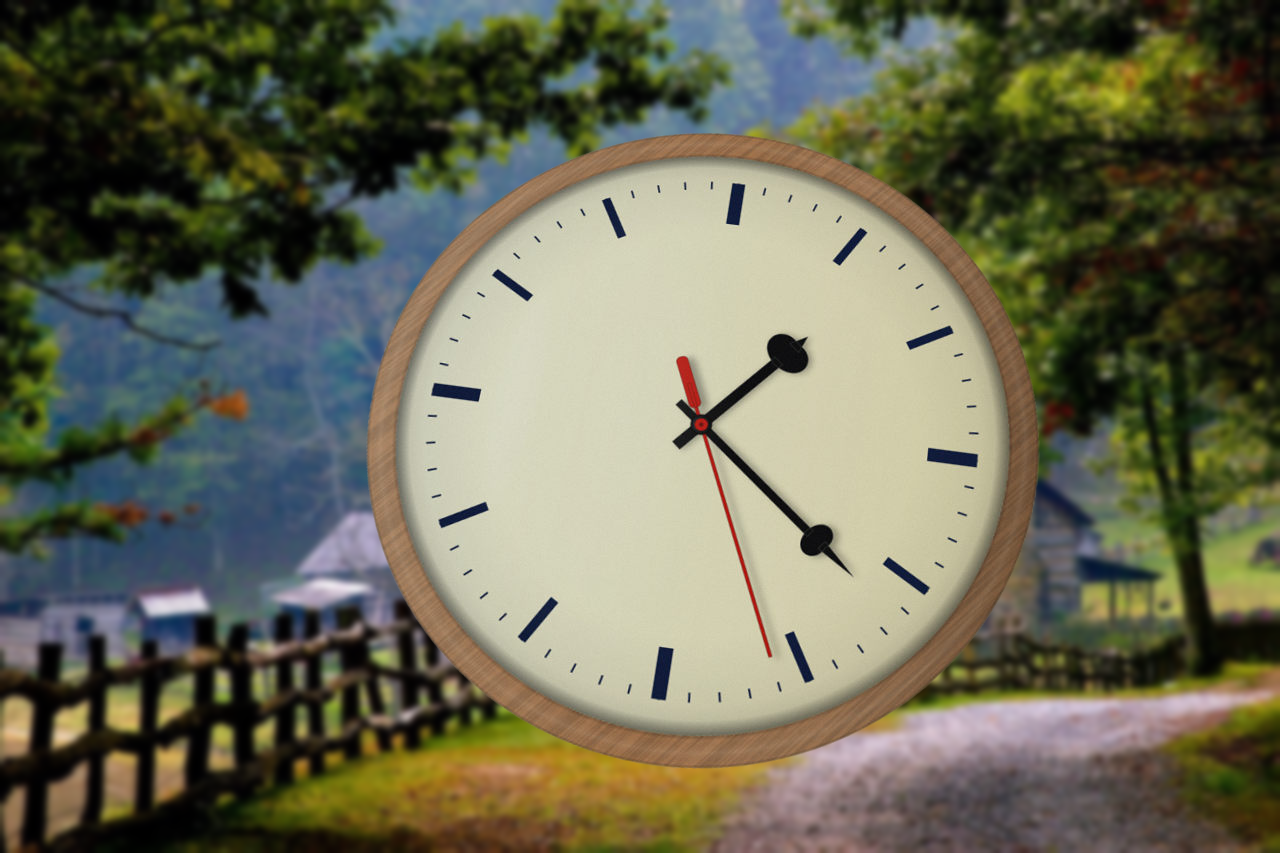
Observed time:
1:21:26
